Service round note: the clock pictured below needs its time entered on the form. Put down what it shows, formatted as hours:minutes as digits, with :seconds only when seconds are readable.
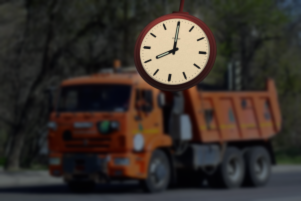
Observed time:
8:00
